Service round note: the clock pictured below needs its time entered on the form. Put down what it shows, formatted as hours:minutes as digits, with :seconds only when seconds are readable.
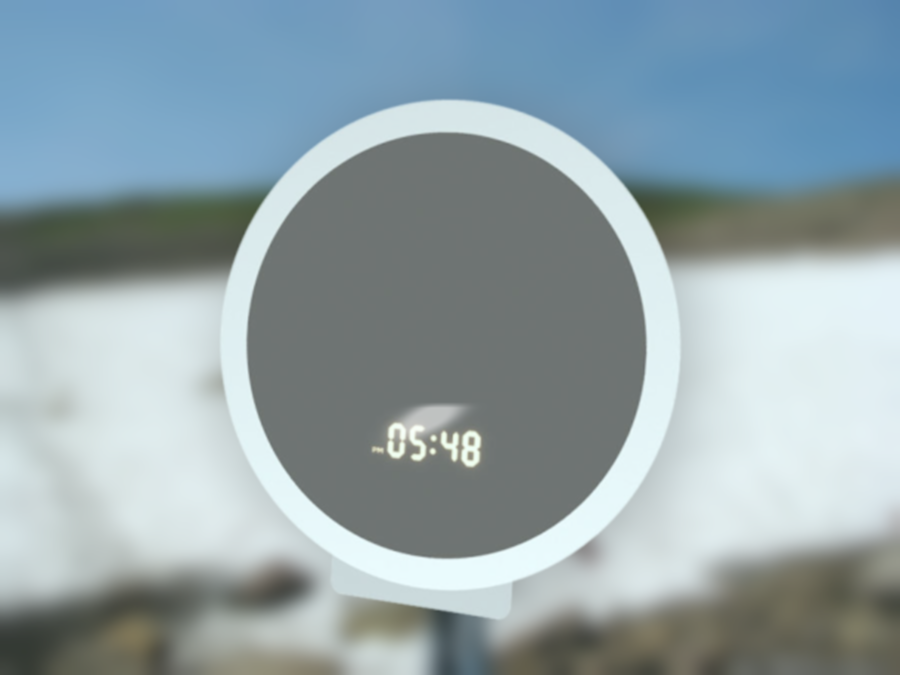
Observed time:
5:48
